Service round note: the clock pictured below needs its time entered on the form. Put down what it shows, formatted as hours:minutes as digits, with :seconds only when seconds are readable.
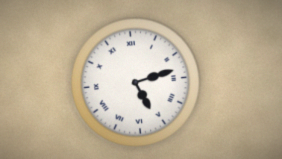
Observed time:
5:13
